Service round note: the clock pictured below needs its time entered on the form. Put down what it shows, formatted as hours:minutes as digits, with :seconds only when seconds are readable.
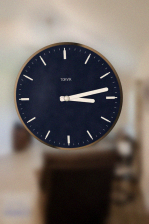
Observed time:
3:13
